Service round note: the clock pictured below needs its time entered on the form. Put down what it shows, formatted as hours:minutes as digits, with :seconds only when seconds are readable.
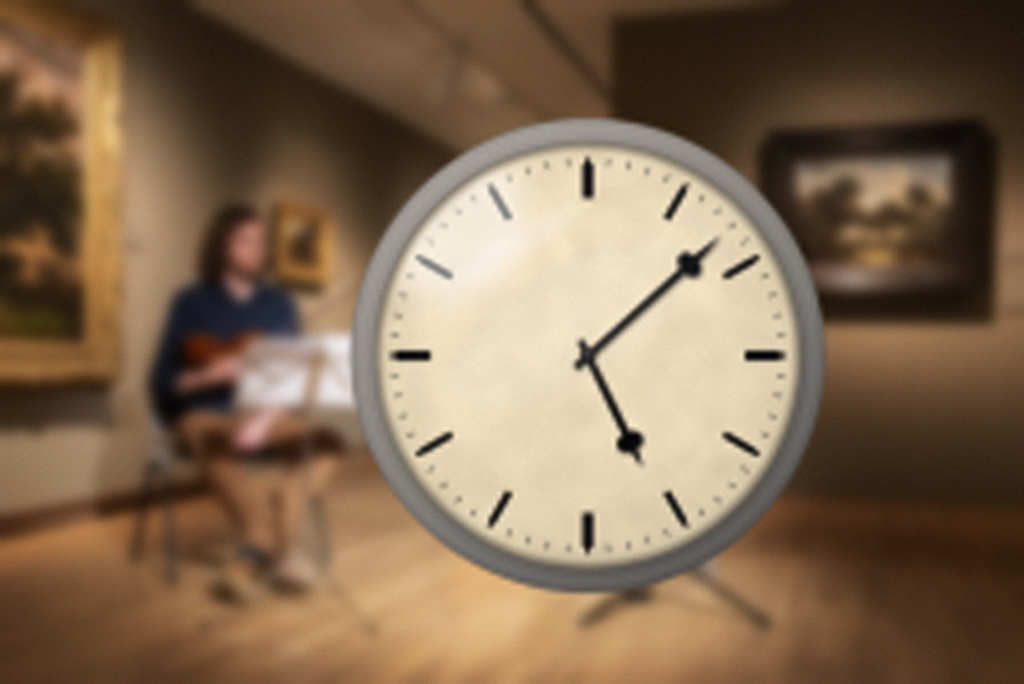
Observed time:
5:08
